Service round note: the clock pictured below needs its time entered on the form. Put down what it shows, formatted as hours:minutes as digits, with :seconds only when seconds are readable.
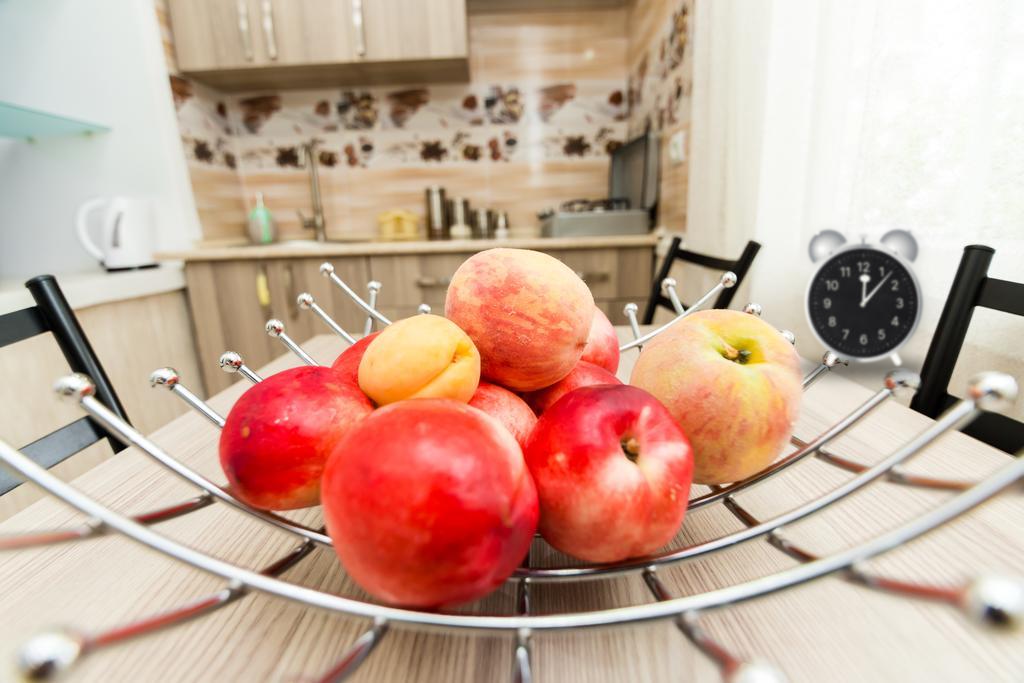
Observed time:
12:07
